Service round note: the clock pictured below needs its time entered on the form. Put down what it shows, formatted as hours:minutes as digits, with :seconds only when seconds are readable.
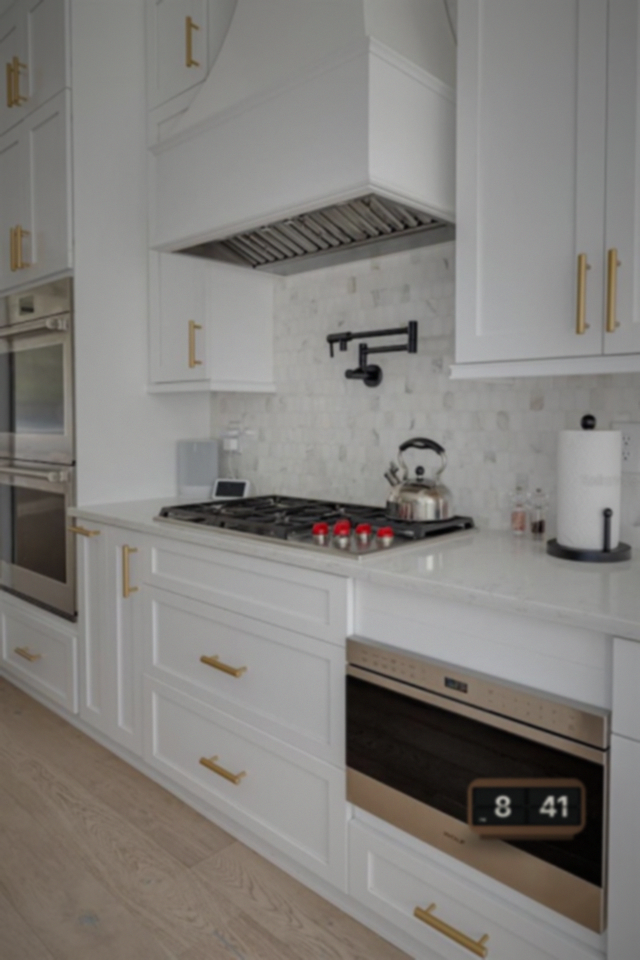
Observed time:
8:41
